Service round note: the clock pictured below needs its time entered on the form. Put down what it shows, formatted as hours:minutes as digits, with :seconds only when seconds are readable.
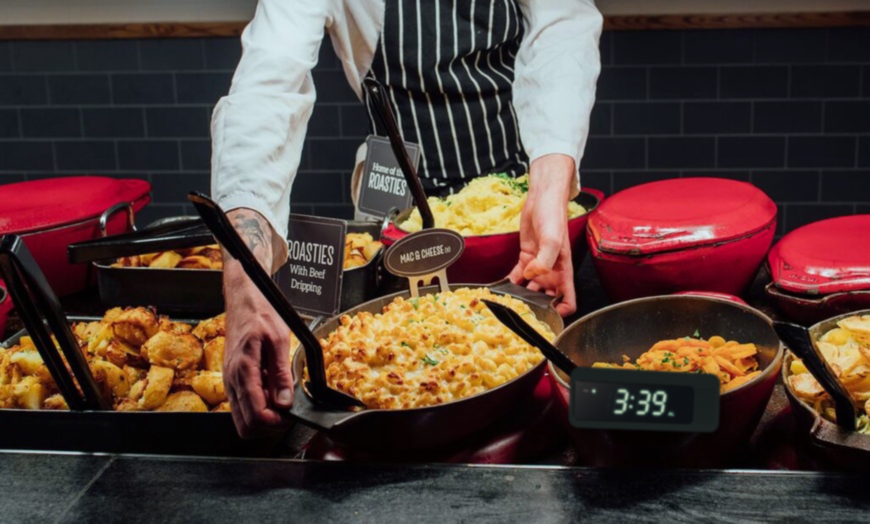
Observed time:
3:39
